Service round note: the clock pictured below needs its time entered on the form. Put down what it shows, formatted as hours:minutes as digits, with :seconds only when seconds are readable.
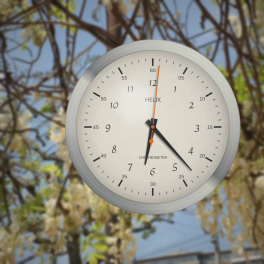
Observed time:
6:23:01
